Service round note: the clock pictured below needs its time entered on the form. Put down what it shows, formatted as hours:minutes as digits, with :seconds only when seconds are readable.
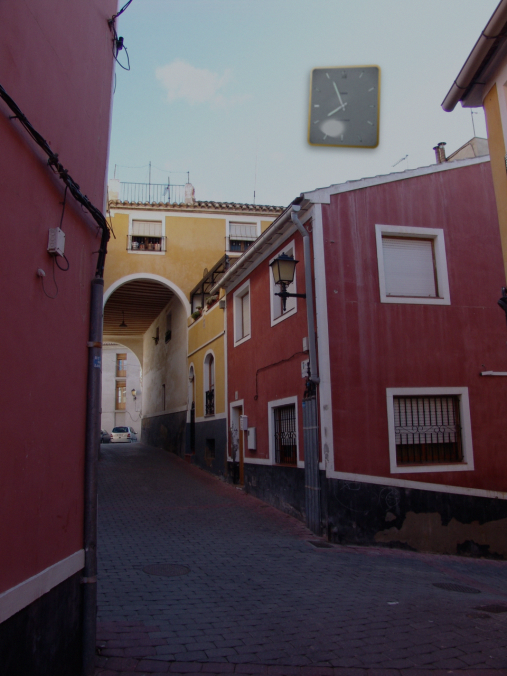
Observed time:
7:56
